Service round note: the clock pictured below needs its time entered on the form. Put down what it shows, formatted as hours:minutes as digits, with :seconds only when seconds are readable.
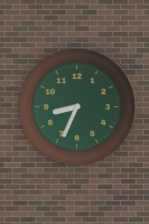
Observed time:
8:34
